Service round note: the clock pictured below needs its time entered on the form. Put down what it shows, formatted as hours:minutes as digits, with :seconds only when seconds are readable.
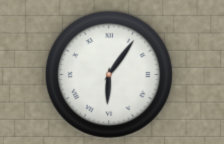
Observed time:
6:06
